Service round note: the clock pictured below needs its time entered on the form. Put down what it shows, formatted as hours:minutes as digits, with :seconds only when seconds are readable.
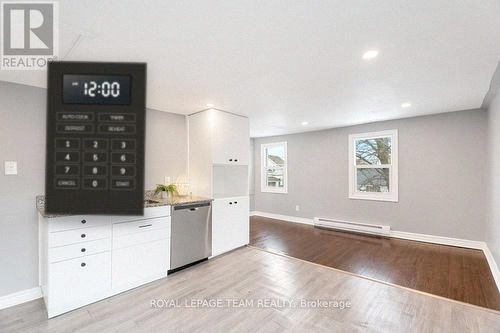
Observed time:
12:00
